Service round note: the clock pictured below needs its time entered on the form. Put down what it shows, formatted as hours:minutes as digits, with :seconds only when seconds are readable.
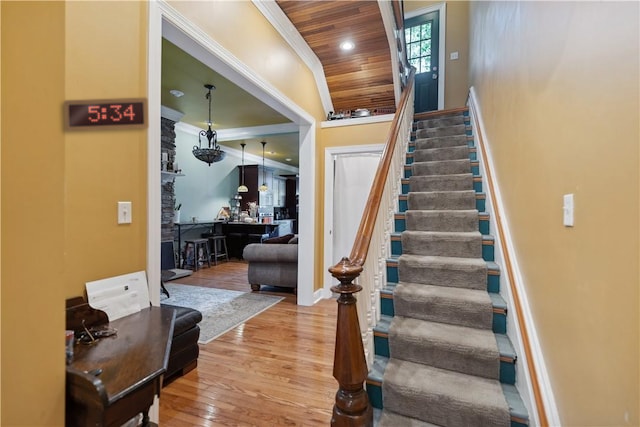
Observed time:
5:34
